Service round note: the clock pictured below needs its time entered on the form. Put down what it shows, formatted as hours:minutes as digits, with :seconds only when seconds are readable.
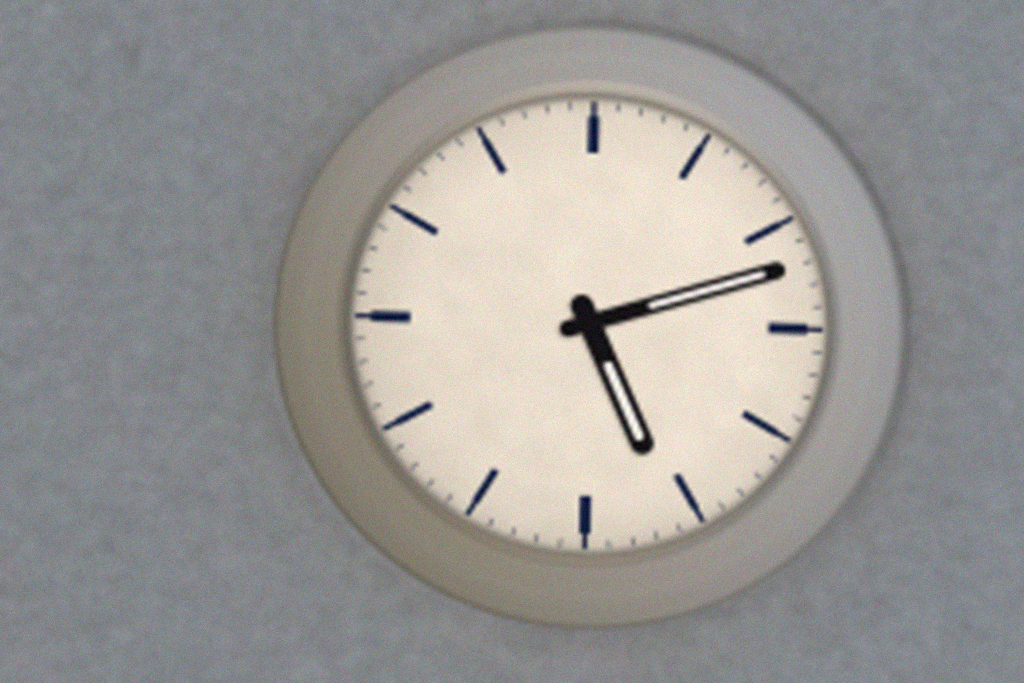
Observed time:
5:12
